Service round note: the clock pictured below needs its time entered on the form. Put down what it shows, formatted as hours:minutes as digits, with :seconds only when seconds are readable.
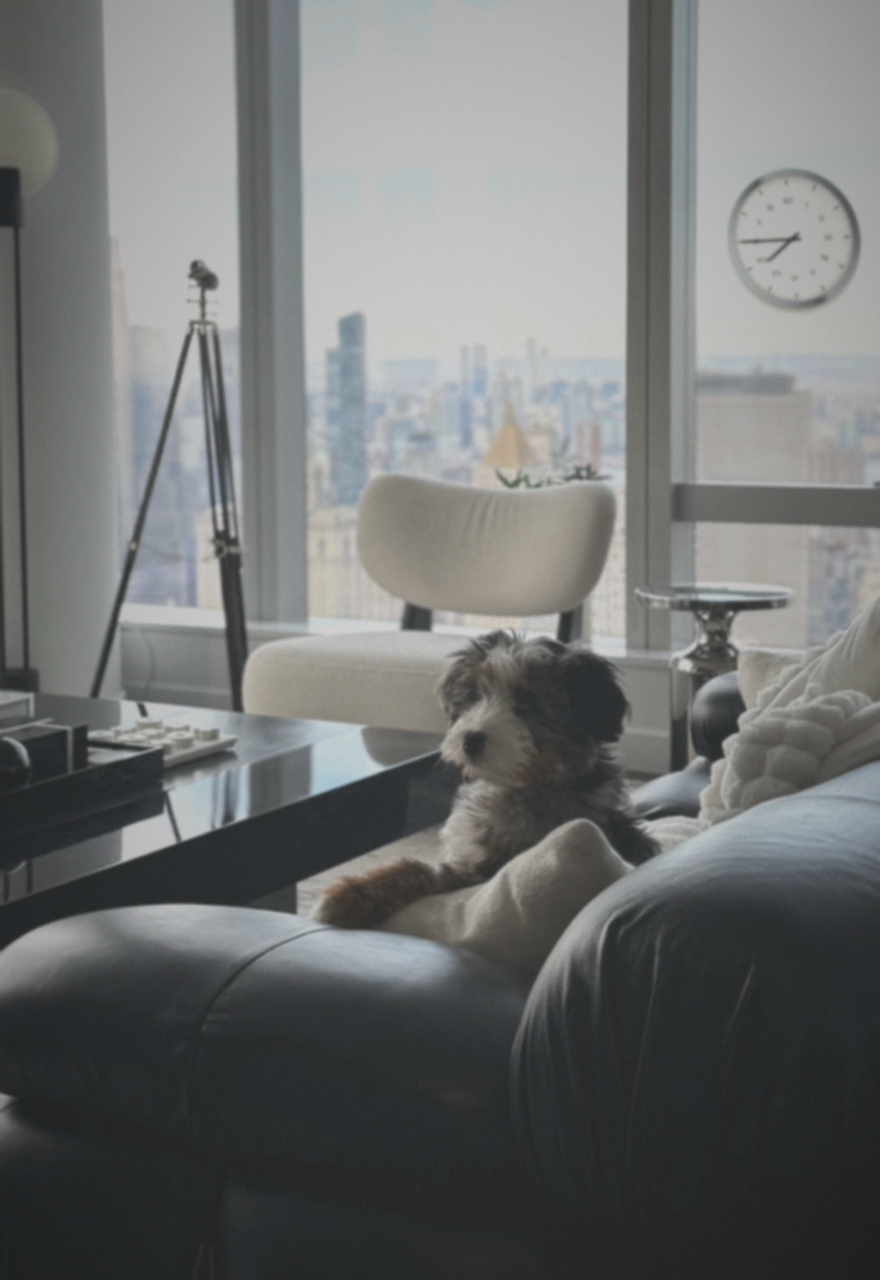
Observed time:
7:45
